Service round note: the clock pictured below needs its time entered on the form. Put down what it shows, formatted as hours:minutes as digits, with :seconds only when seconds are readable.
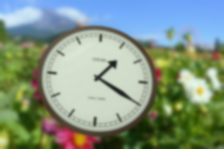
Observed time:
1:20
